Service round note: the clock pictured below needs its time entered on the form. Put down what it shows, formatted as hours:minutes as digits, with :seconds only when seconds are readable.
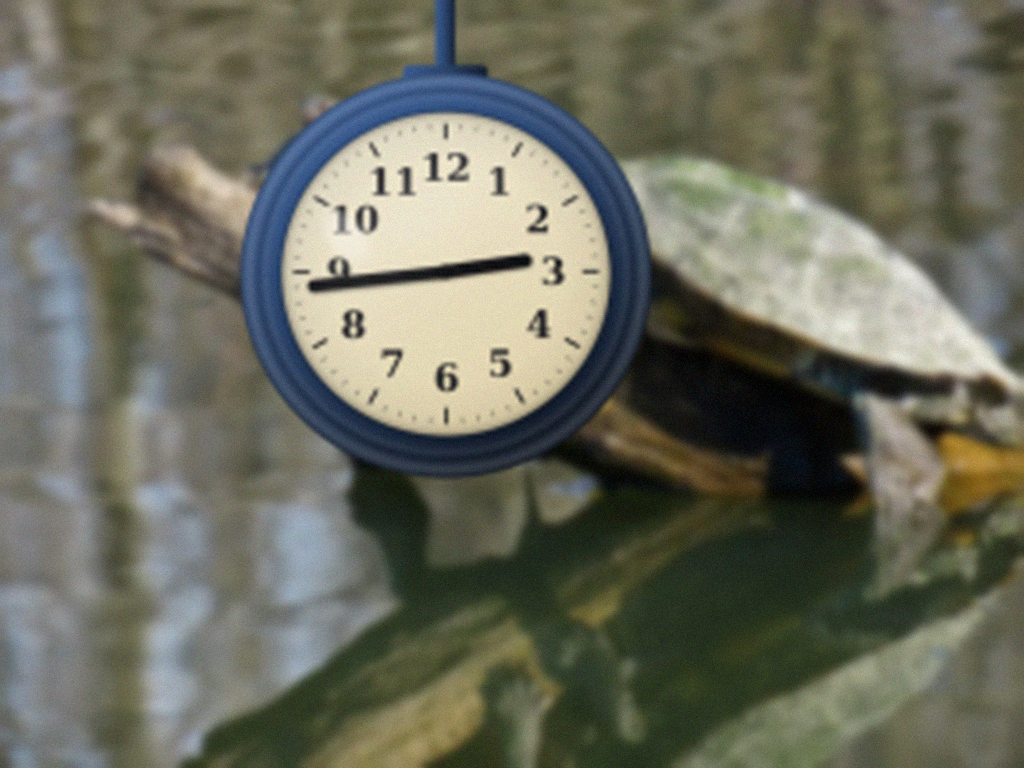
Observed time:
2:44
